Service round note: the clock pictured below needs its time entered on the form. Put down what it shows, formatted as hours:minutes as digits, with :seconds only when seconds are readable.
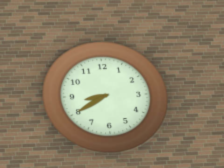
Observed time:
8:40
